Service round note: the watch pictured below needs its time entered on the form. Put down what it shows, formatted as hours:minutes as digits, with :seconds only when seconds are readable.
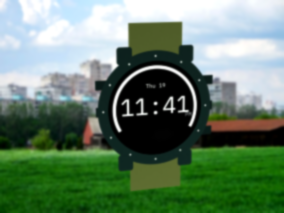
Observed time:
11:41
